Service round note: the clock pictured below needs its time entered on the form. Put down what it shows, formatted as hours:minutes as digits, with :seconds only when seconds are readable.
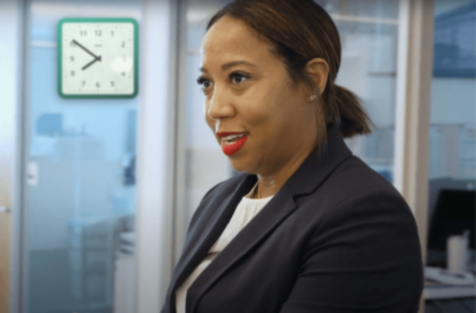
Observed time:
7:51
